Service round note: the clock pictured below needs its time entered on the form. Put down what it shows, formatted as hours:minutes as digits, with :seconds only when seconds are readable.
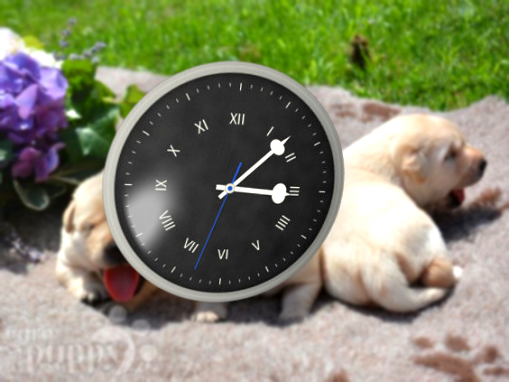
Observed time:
3:07:33
